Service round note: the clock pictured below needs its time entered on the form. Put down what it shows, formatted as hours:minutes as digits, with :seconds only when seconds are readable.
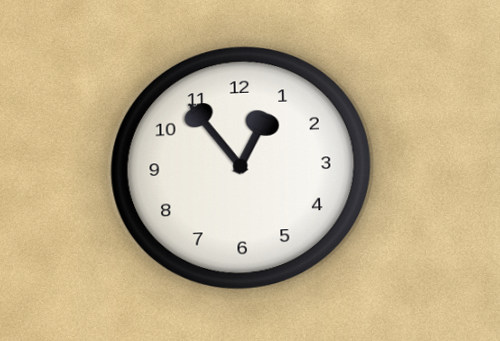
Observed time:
12:54
